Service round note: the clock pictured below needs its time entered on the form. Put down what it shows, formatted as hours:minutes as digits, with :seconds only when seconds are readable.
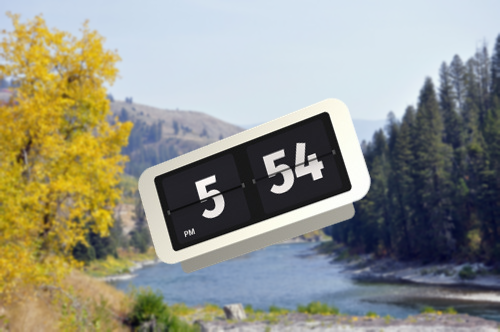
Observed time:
5:54
